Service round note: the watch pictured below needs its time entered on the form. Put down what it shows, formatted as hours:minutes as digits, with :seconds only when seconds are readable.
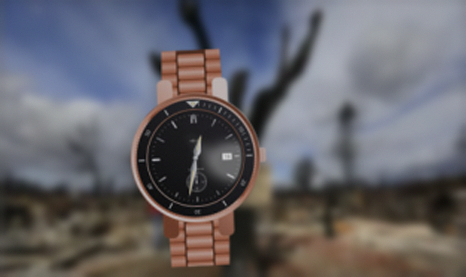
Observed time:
12:32
